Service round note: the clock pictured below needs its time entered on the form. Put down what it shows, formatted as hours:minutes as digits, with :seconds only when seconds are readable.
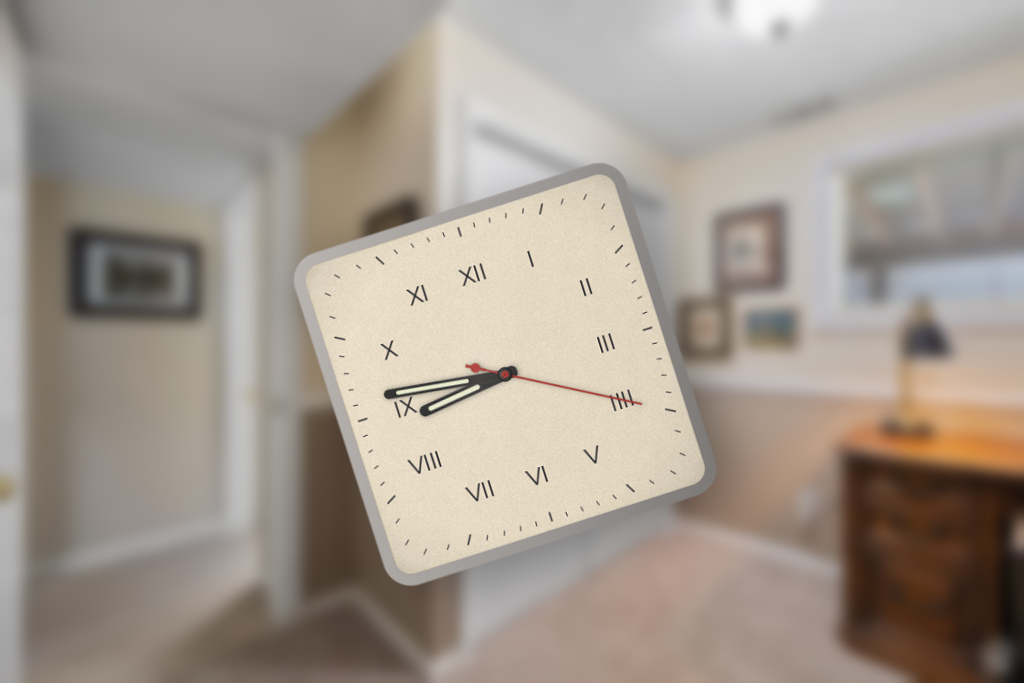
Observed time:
8:46:20
